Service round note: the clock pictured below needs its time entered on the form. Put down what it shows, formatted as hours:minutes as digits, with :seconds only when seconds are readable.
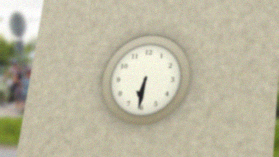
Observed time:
6:31
